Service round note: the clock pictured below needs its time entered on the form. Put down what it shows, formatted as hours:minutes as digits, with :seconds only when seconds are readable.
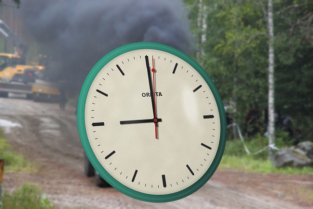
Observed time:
9:00:01
